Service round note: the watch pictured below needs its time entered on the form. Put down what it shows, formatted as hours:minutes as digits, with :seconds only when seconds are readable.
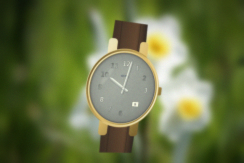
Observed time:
10:02
